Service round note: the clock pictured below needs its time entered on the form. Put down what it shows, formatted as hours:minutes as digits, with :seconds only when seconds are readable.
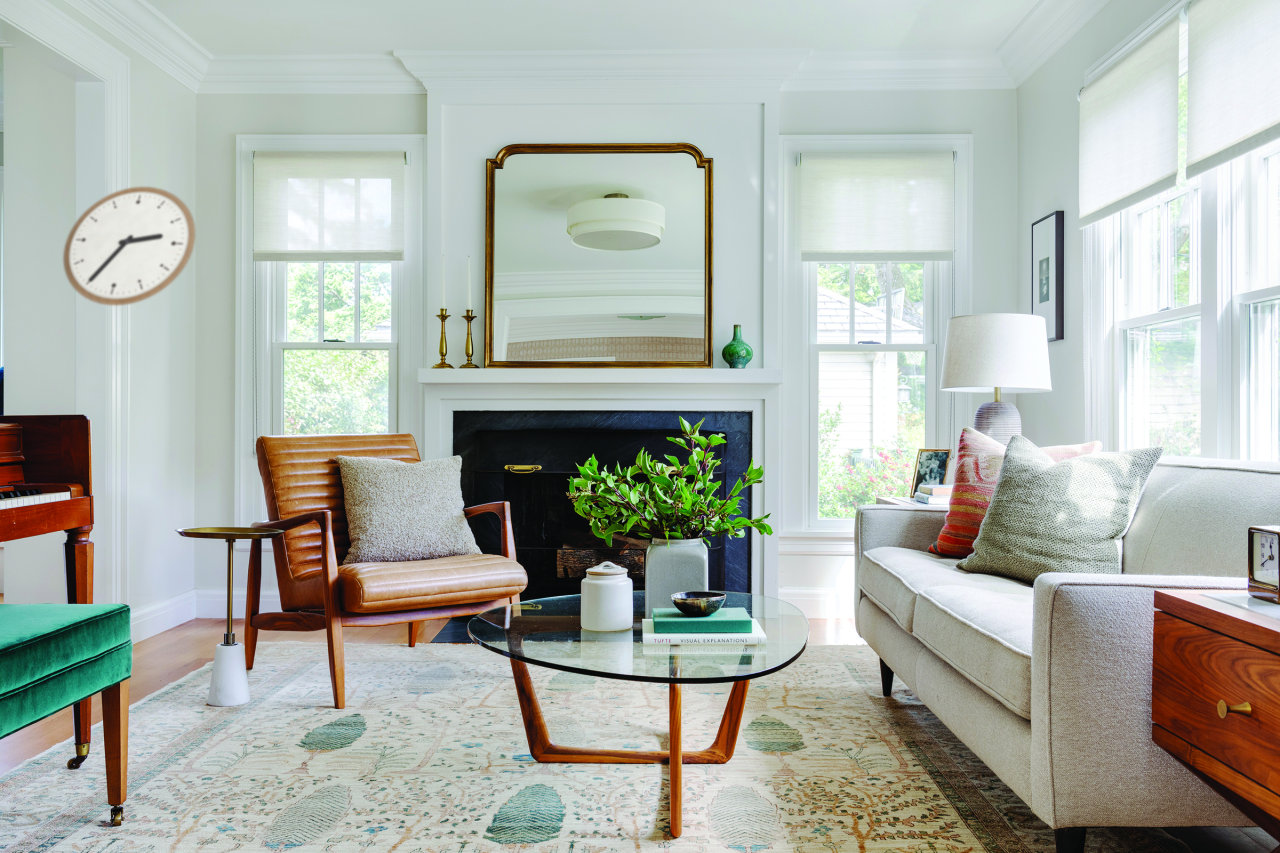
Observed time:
2:35
